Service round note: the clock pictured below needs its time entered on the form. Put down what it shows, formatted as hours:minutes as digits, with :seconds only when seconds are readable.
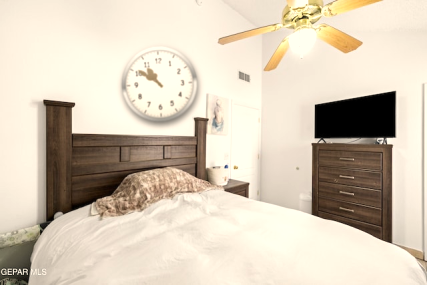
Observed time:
10:51
